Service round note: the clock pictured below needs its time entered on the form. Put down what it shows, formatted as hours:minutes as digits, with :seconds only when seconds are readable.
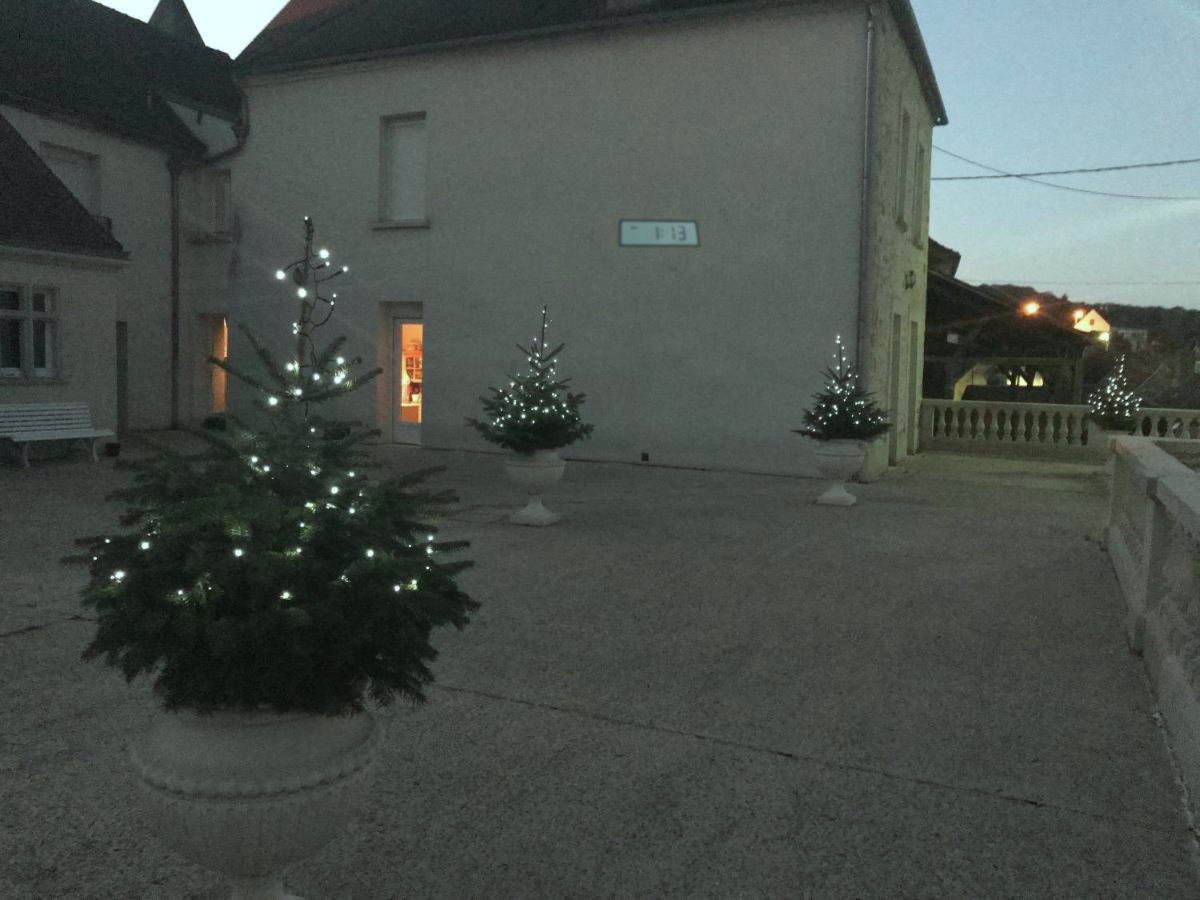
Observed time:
1:13
